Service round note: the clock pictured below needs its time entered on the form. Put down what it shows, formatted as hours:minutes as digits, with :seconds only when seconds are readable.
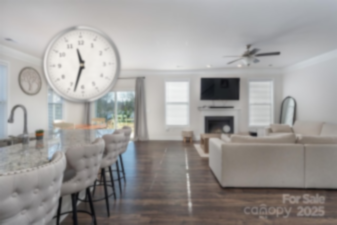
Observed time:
11:33
